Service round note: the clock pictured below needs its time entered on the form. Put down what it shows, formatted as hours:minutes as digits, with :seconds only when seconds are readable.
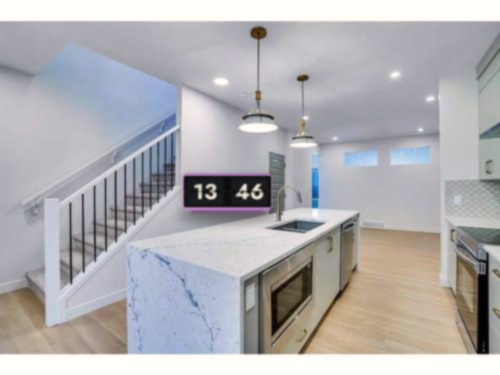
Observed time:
13:46
